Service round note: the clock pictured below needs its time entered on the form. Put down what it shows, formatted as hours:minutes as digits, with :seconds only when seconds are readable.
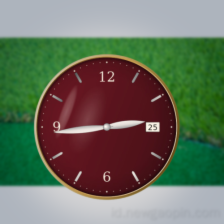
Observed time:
2:44
